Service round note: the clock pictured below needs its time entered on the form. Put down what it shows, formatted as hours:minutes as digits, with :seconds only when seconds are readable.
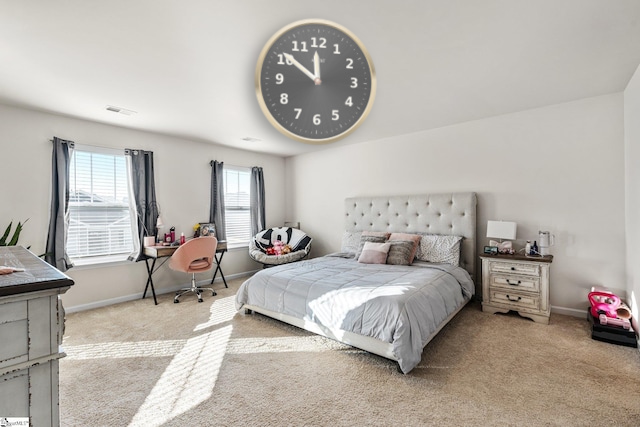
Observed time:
11:51
